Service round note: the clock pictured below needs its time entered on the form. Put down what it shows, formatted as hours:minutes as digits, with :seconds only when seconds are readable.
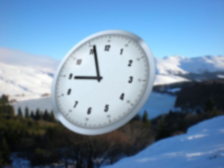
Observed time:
8:56
